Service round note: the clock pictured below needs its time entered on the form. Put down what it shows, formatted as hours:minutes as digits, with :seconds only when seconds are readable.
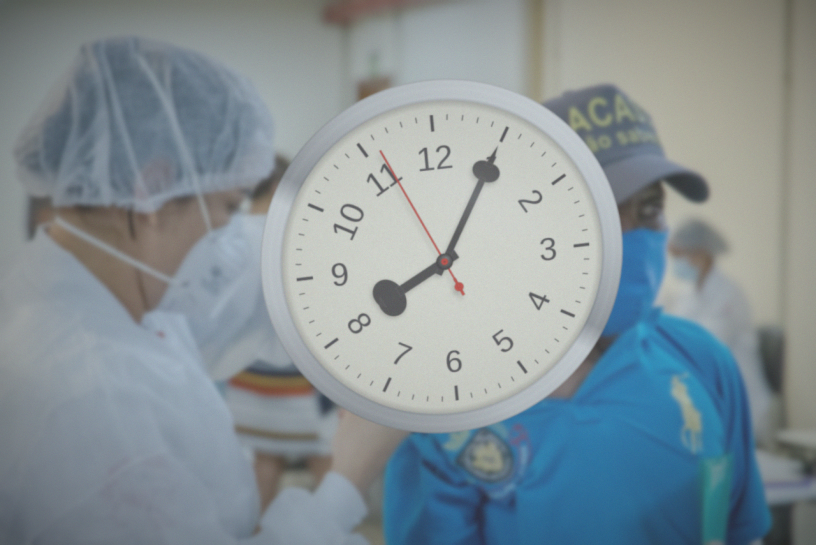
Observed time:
8:04:56
